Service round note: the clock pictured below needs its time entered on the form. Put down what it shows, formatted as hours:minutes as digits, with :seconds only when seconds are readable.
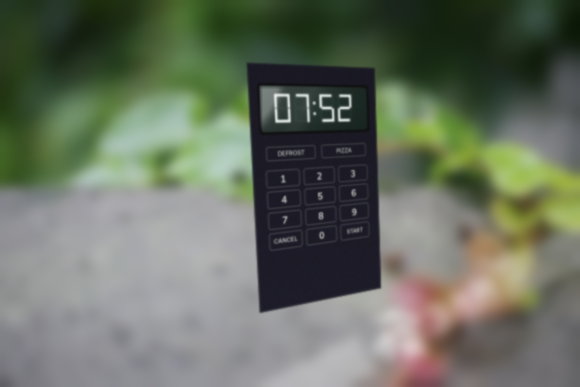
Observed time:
7:52
